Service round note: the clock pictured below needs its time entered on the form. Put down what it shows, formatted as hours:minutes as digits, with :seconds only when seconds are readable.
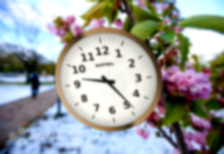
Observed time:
9:24
